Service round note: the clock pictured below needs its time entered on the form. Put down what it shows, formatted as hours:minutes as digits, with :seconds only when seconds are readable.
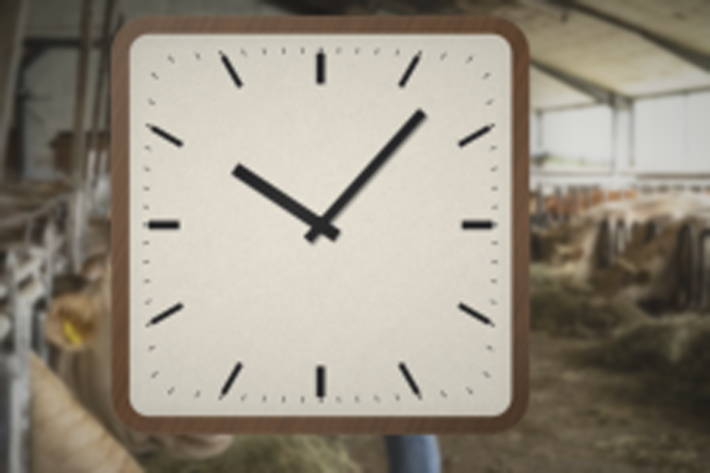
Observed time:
10:07
